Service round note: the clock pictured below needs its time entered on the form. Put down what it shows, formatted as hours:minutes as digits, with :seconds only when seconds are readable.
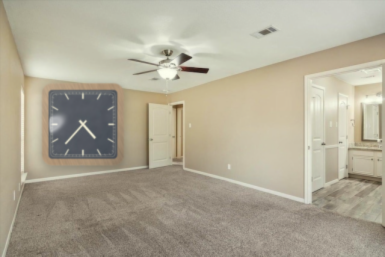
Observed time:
4:37
